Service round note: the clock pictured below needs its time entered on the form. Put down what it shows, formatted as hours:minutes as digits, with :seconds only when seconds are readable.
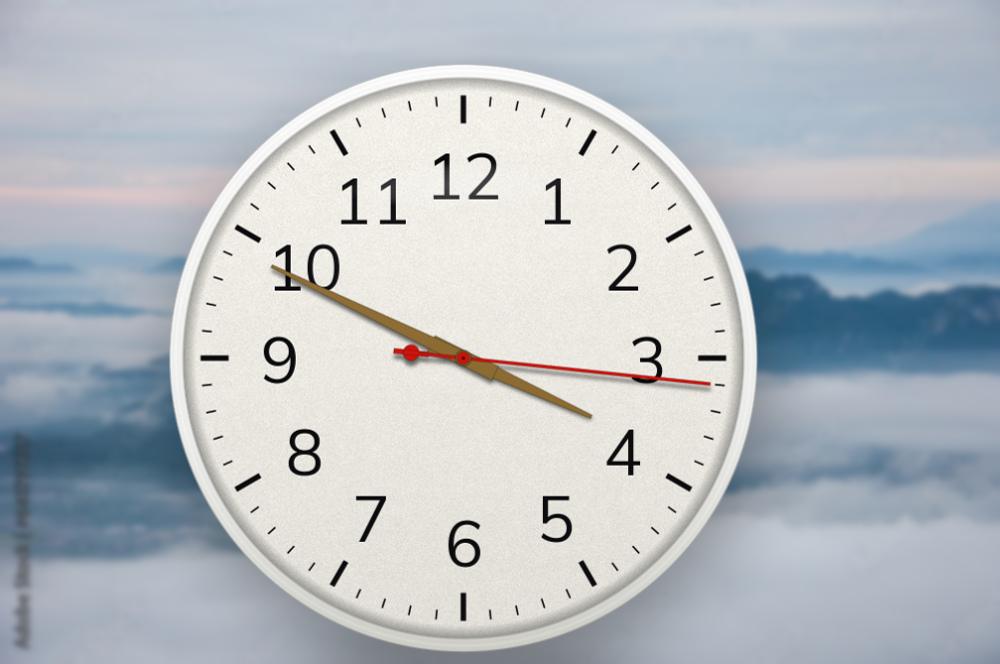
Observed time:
3:49:16
